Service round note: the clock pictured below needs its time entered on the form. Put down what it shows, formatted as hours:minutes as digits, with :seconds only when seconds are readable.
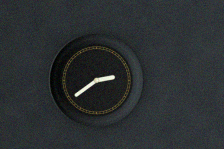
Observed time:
2:39
